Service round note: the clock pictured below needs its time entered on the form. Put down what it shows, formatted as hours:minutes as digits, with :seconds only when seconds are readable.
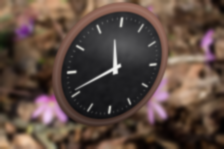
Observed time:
11:41
